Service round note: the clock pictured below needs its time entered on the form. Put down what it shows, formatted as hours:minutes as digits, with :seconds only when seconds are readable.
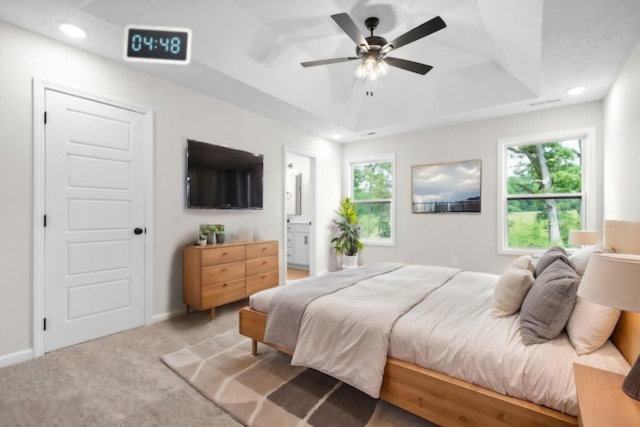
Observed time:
4:48
